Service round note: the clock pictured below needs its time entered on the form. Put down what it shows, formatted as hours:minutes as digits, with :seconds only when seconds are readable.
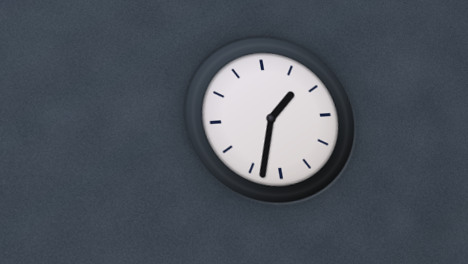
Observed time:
1:33
